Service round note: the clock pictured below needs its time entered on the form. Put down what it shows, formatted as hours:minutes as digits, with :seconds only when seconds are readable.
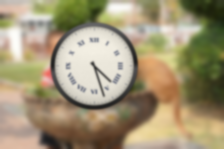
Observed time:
4:27
